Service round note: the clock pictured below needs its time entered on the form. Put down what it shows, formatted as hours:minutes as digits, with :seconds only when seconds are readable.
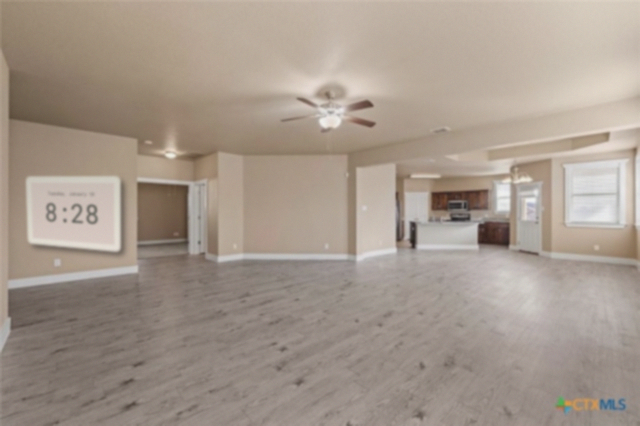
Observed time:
8:28
